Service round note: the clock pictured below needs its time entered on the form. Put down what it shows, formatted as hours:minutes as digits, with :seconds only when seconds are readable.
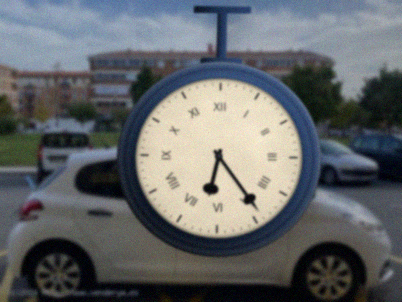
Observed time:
6:24
